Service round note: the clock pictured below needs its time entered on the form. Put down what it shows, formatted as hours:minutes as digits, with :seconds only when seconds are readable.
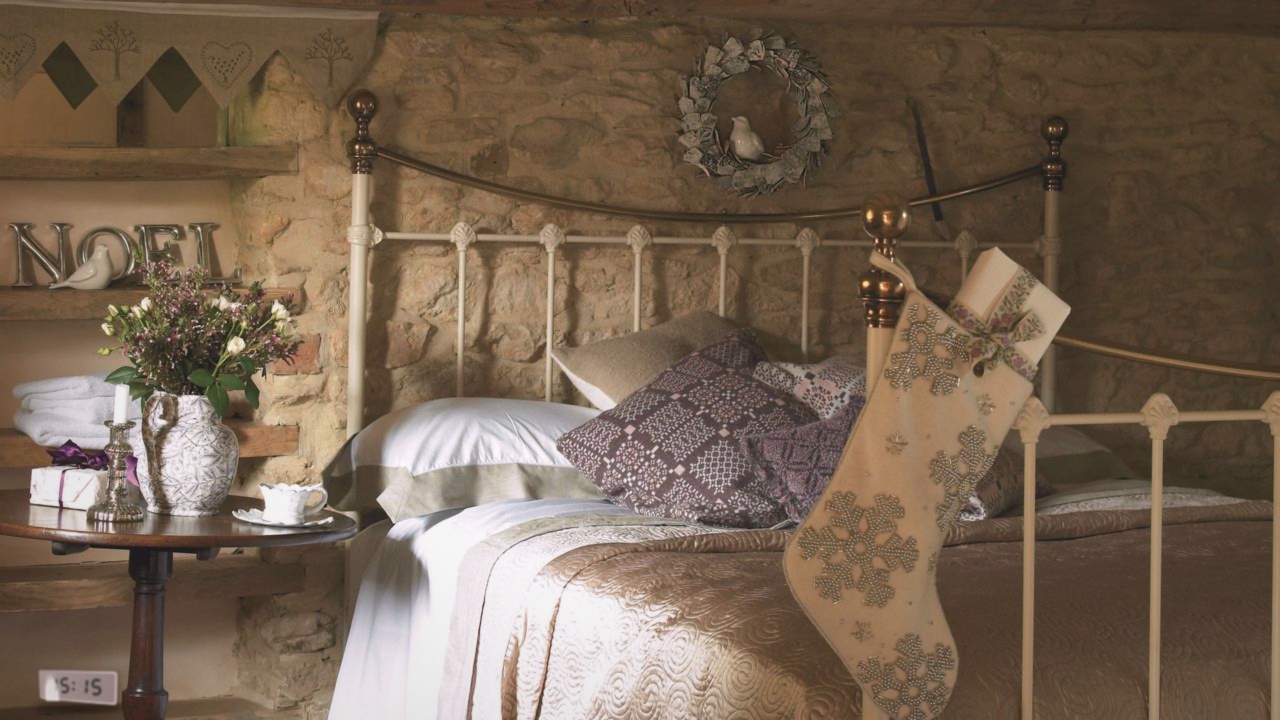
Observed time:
15:15
